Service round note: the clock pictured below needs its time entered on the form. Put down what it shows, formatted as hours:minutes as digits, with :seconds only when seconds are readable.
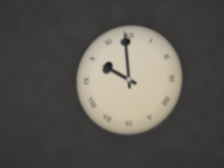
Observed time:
9:59
